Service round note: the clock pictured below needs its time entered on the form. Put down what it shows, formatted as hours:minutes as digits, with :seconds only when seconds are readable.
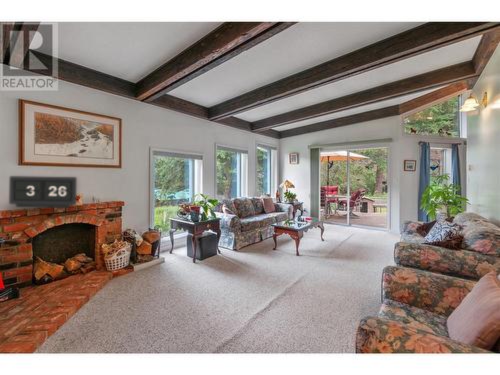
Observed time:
3:26
